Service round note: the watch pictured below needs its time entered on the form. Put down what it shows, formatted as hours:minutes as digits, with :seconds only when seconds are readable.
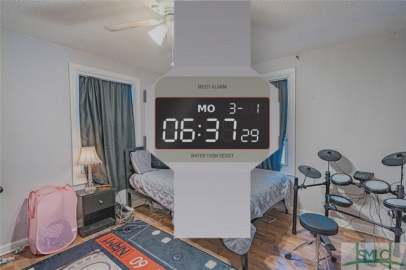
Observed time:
6:37:29
